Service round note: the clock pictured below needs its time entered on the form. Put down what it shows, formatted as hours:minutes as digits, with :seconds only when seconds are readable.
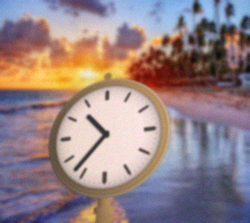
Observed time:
10:37
